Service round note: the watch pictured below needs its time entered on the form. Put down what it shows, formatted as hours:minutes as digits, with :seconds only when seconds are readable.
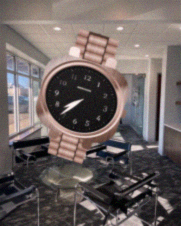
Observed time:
7:36
